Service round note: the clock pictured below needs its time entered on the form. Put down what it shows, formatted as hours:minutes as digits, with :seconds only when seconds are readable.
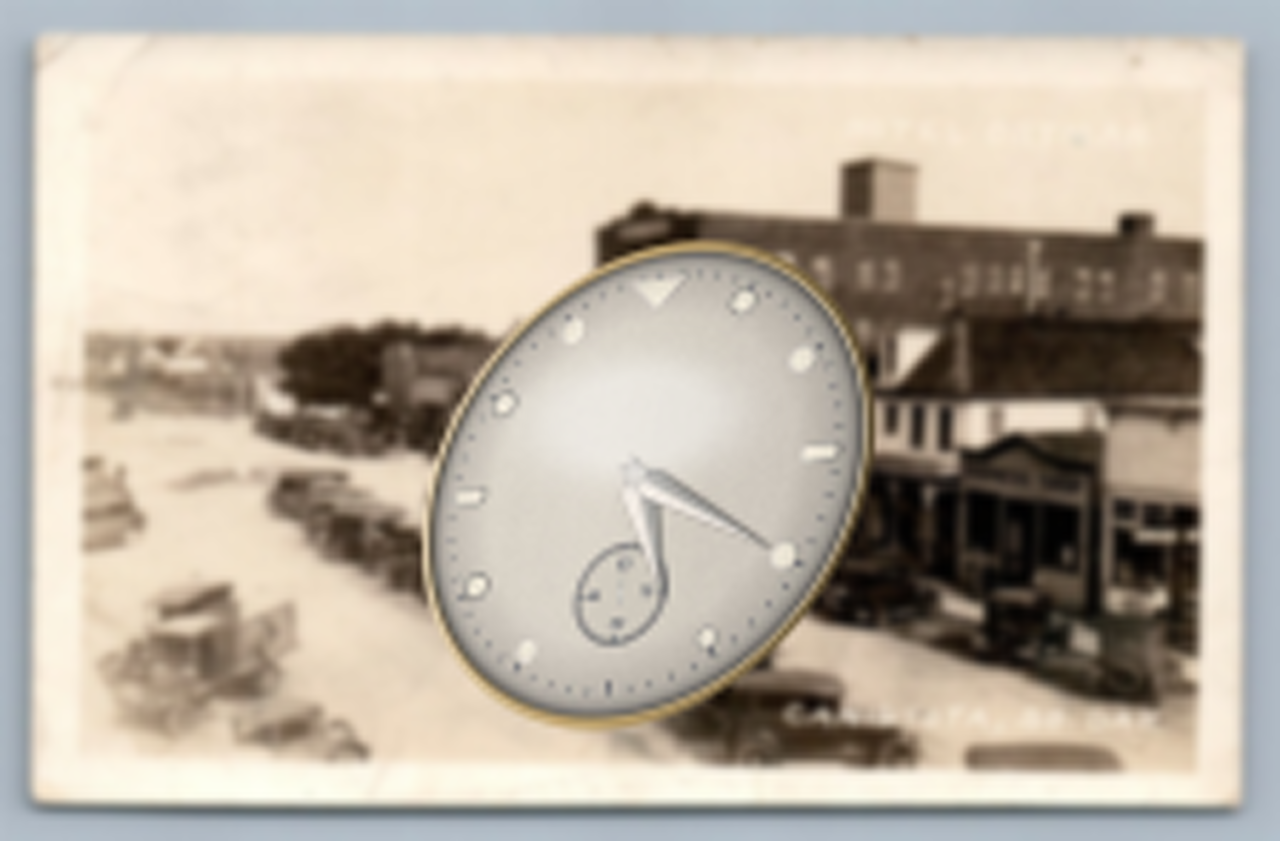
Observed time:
5:20
